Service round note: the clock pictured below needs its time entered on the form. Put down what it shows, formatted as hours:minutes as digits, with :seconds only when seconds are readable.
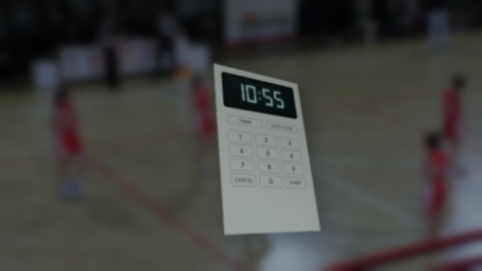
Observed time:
10:55
